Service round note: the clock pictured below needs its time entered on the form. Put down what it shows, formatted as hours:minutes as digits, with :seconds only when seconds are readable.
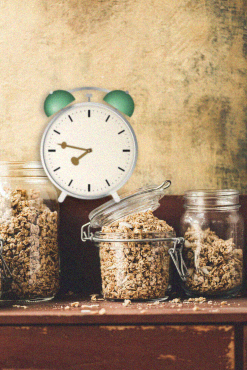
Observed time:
7:47
